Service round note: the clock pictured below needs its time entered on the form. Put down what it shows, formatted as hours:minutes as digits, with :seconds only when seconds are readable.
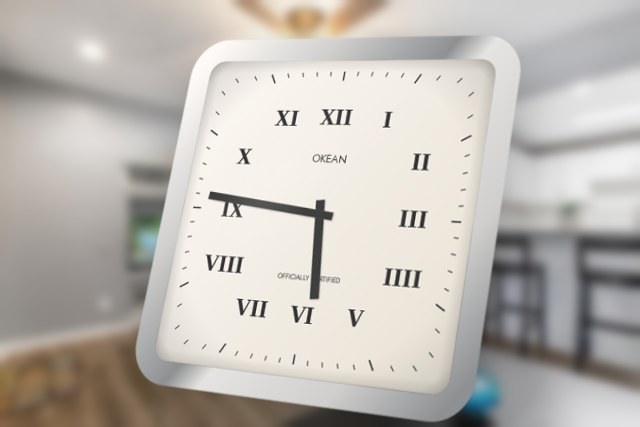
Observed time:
5:46
